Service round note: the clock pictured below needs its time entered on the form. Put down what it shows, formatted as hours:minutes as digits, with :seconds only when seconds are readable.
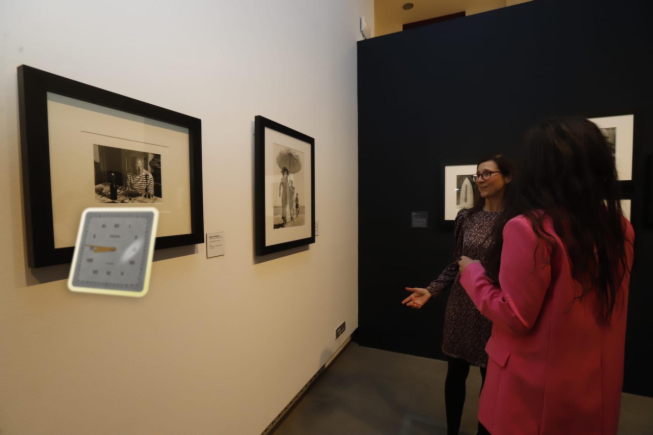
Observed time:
8:46
